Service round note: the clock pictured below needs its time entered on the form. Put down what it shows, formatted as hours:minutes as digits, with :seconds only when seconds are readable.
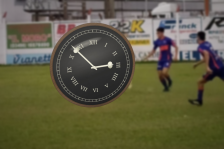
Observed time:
2:53
